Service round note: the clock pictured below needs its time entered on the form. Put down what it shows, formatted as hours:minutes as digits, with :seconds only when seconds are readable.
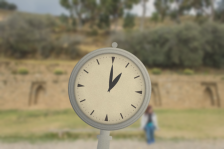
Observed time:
1:00
